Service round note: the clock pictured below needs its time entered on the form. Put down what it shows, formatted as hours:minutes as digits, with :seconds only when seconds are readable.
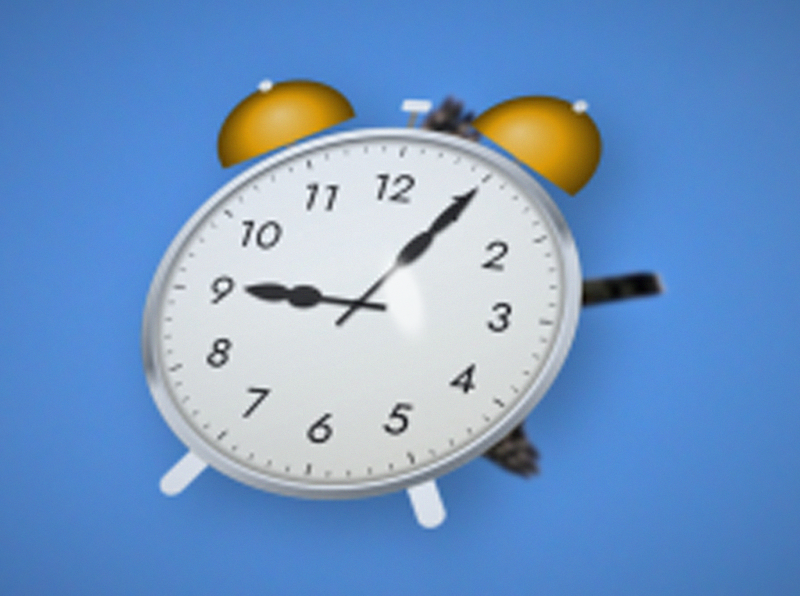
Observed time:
9:05
